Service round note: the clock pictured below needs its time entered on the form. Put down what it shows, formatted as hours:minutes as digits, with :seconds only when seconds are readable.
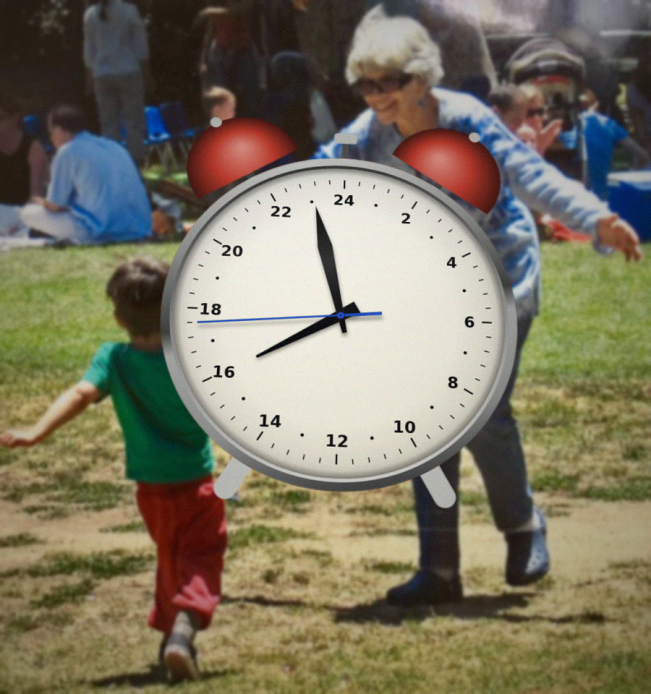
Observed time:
15:57:44
